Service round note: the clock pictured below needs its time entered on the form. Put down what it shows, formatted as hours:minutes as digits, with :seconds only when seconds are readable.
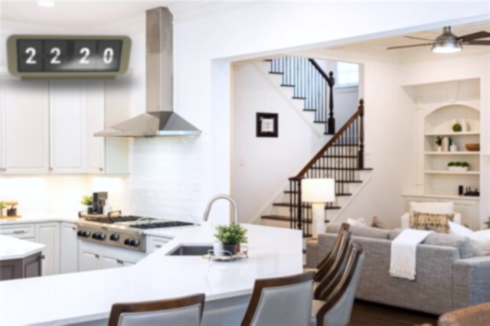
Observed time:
22:20
